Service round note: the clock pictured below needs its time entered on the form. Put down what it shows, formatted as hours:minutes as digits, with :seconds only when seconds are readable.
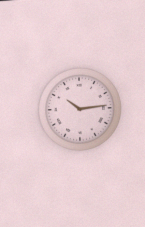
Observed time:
10:14
